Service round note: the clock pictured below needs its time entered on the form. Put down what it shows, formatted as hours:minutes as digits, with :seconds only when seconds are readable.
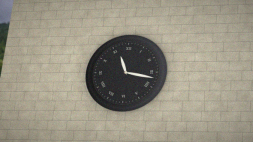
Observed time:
11:17
